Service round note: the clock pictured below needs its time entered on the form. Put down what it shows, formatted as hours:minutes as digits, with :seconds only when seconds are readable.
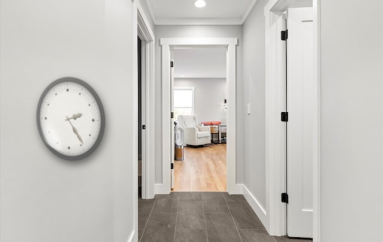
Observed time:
2:24
